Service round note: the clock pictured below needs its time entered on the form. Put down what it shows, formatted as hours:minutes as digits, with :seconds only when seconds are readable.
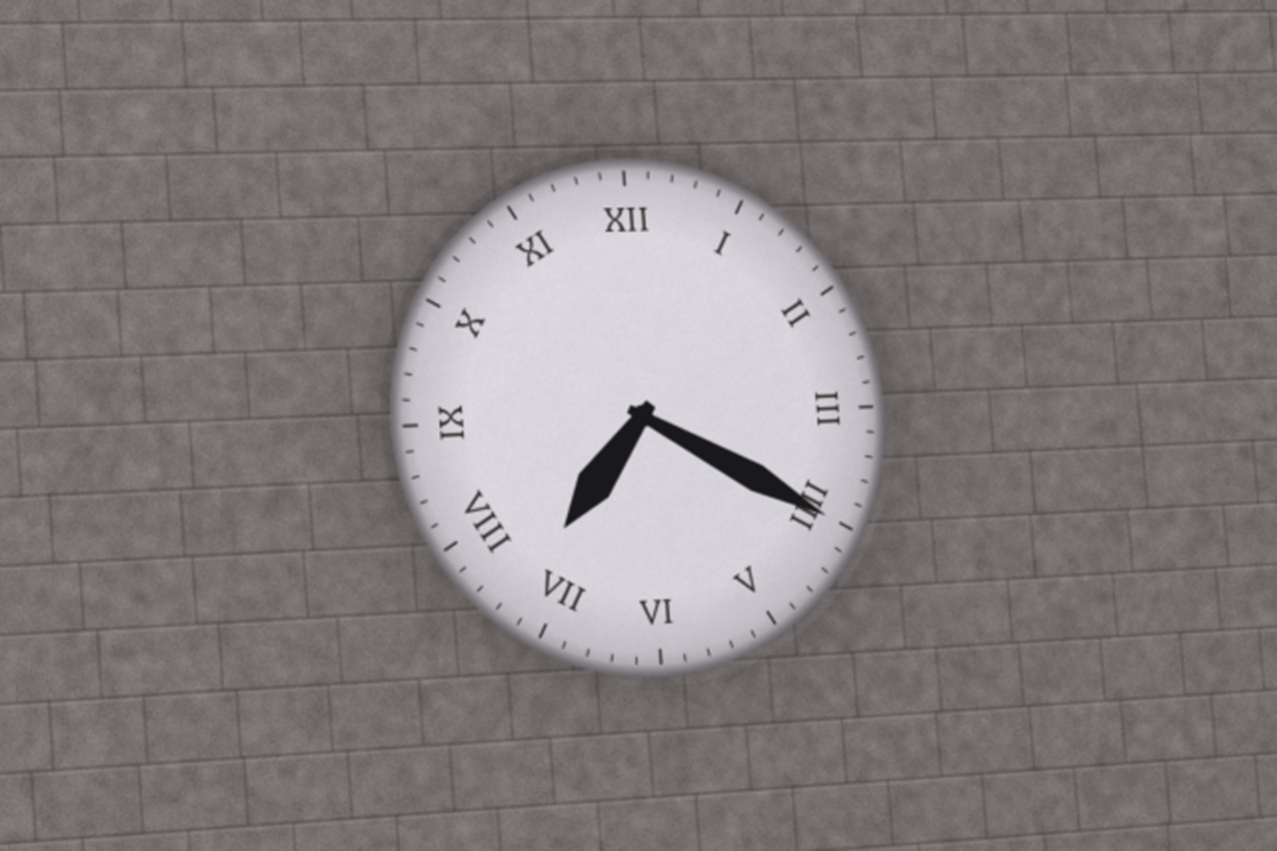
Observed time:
7:20
